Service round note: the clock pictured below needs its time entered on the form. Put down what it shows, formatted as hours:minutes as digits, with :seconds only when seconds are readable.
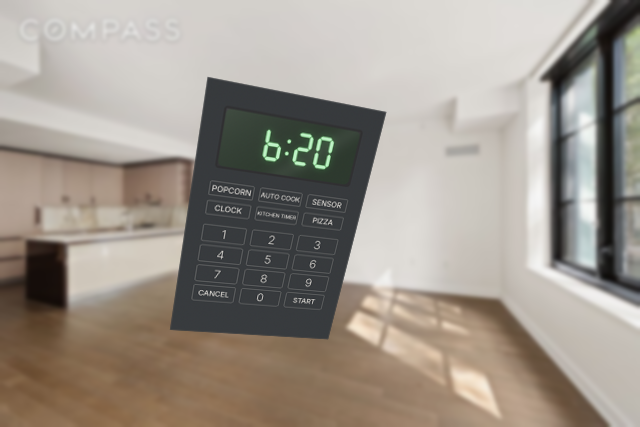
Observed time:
6:20
